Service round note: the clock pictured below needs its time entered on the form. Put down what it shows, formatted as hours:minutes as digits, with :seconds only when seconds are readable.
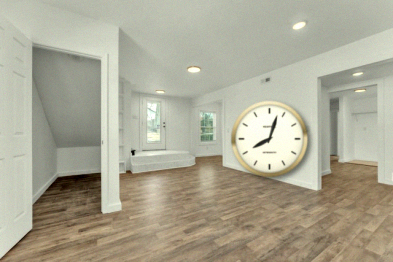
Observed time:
8:03
